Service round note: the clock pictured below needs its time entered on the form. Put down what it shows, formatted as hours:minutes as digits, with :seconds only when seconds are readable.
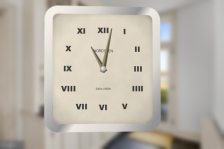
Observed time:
11:02
